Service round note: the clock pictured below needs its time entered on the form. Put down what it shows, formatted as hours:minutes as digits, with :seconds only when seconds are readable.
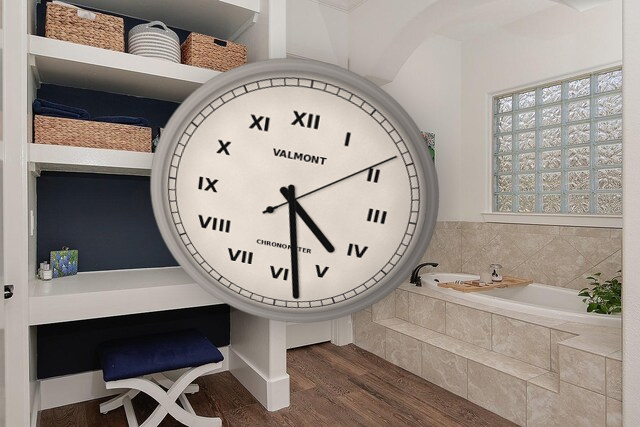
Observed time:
4:28:09
